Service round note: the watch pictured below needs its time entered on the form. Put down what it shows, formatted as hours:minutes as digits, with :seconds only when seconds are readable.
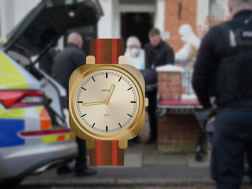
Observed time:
12:44
